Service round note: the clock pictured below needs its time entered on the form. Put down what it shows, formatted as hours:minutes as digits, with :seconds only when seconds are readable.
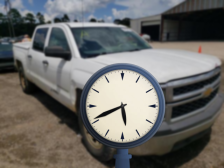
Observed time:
5:41
